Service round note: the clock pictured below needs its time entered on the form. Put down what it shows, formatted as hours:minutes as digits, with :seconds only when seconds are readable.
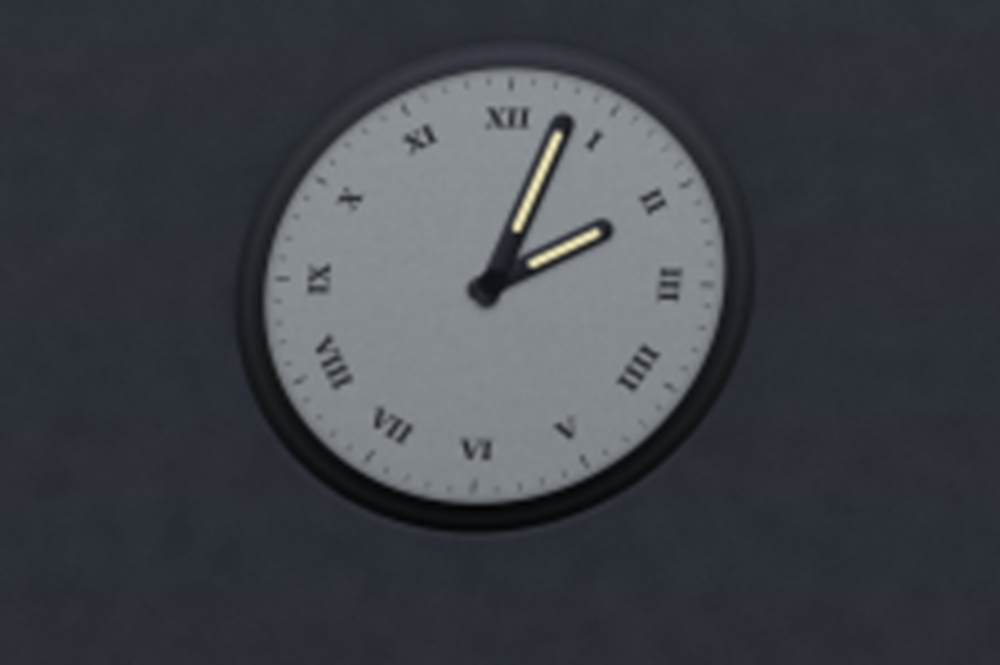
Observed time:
2:03
